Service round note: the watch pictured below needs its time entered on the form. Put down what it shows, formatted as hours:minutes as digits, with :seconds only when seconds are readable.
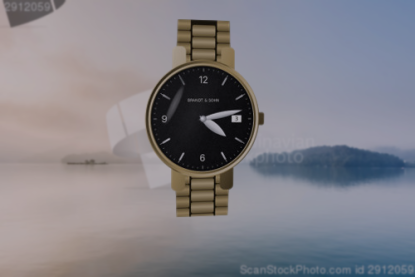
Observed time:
4:13
